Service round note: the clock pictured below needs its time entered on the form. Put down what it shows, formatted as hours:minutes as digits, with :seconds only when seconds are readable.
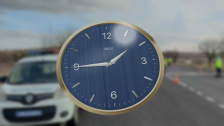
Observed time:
1:45
